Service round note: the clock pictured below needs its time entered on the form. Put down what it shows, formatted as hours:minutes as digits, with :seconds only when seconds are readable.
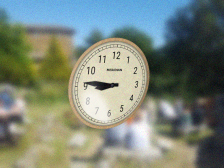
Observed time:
8:46
